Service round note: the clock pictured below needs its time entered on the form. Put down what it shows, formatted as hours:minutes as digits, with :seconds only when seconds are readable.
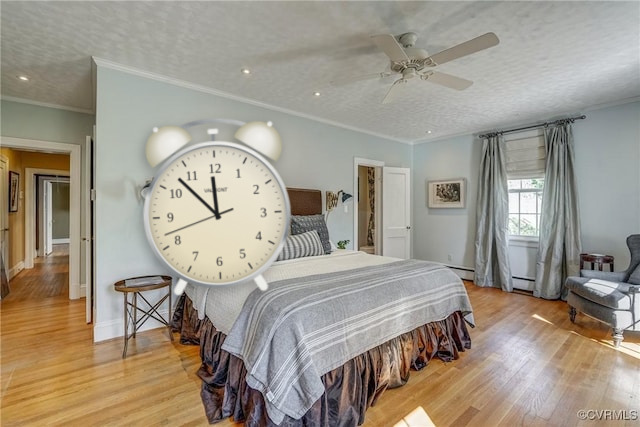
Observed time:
11:52:42
